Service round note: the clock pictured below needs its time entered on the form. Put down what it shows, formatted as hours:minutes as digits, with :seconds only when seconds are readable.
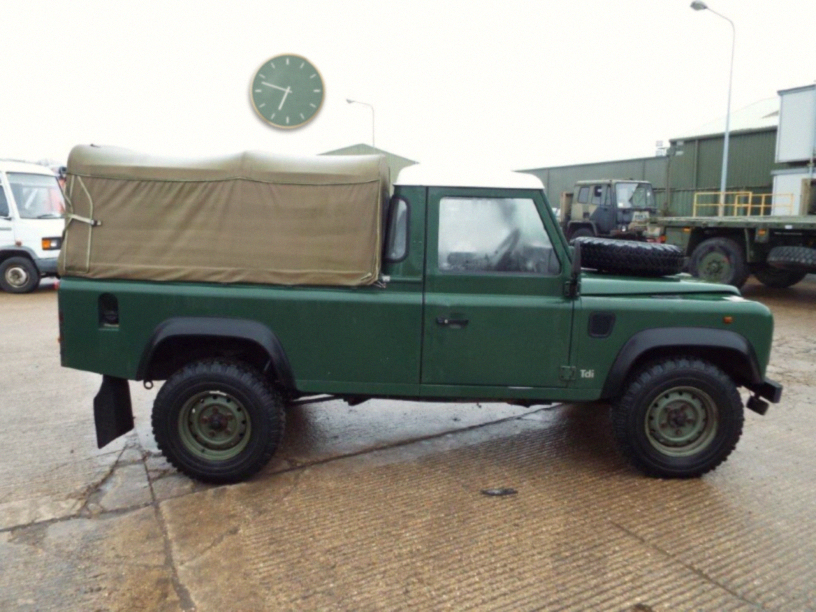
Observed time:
6:48
